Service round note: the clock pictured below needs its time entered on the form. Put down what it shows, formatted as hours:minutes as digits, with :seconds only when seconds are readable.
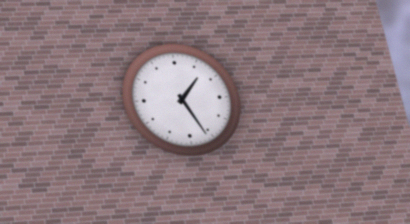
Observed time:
1:26
